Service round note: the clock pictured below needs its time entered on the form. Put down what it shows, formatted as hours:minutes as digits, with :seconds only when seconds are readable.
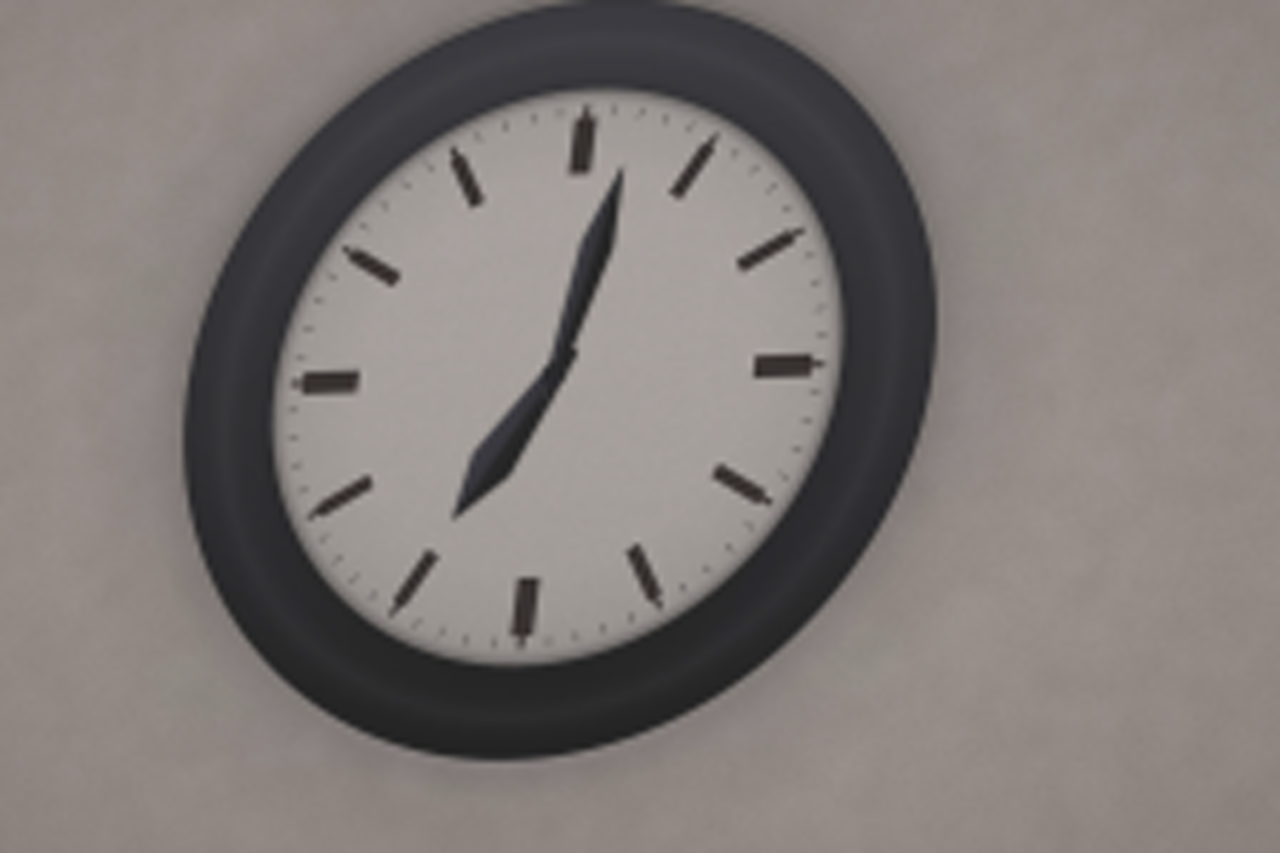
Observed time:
7:02
